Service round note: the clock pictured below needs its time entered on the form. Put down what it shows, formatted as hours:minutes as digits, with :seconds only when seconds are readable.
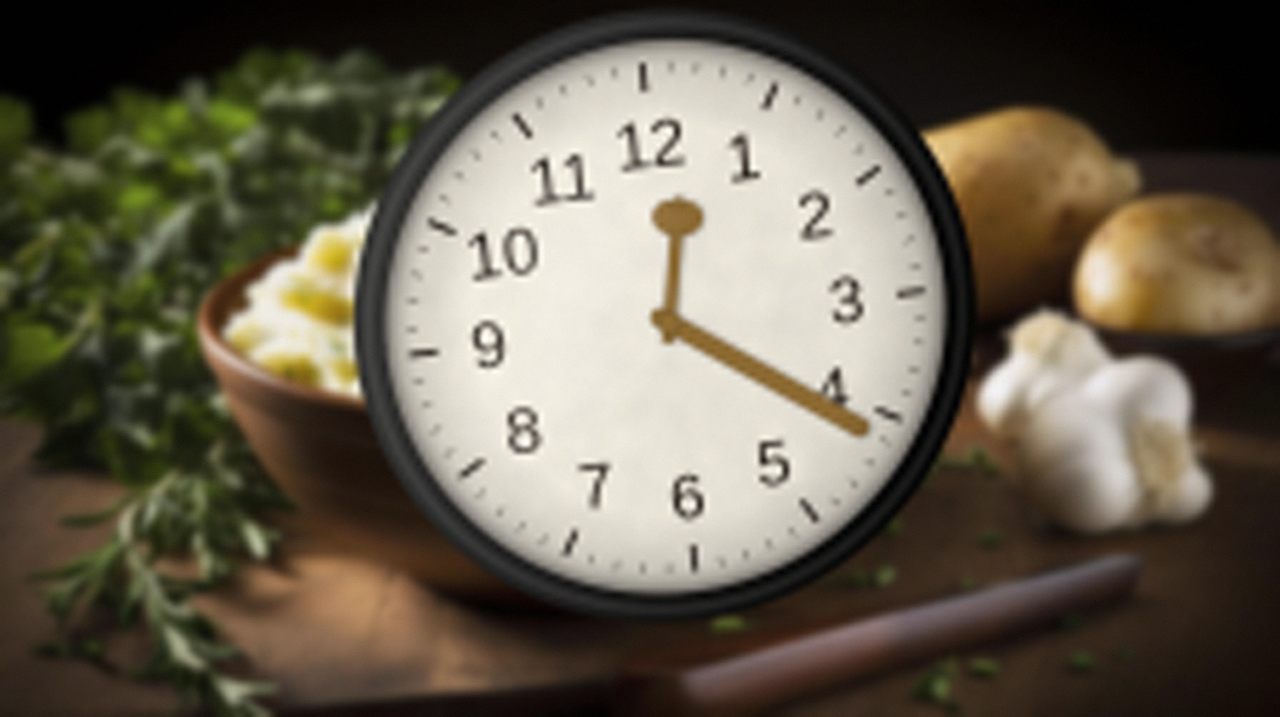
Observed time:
12:21
